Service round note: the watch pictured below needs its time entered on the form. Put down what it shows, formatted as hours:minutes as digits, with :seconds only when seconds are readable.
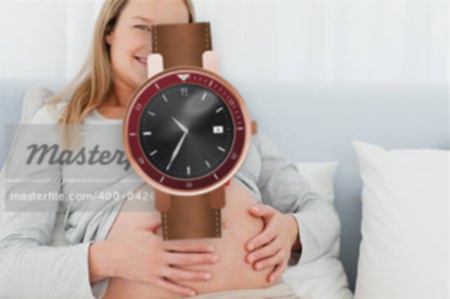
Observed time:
10:35
